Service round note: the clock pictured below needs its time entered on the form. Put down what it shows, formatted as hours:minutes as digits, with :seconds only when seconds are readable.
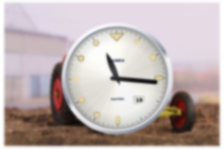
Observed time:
11:16
